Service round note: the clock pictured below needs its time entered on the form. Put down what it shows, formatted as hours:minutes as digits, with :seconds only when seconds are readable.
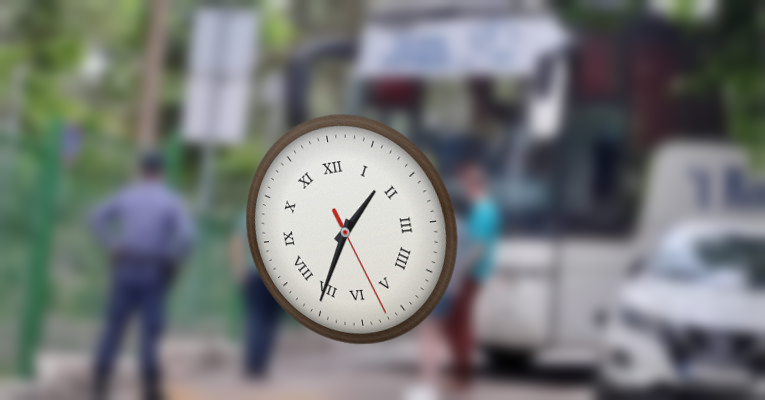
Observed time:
1:35:27
